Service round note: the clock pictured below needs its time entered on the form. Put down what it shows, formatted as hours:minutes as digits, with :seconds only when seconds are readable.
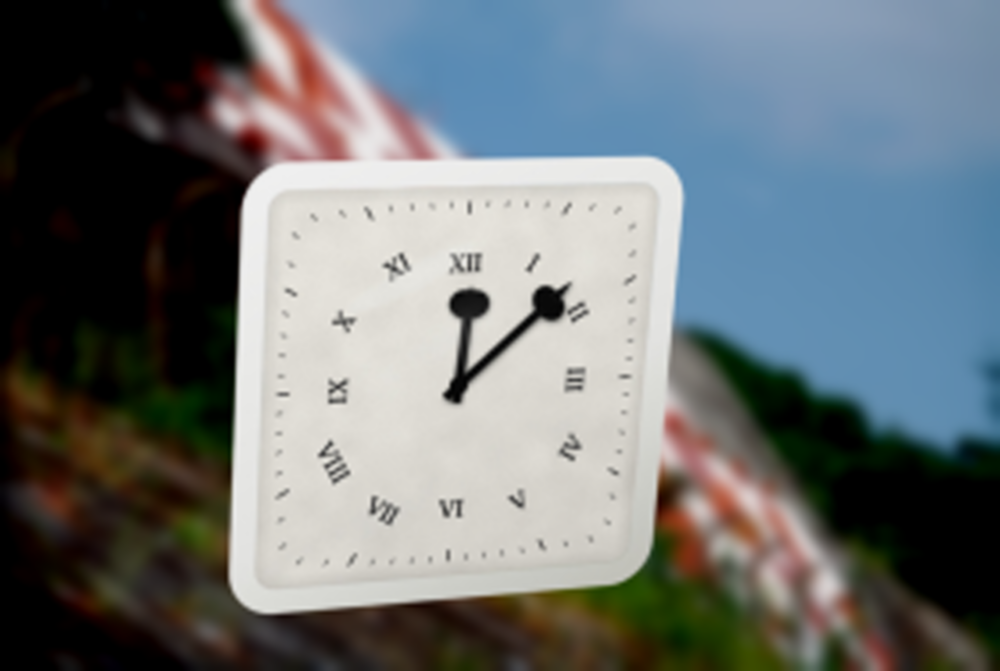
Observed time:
12:08
